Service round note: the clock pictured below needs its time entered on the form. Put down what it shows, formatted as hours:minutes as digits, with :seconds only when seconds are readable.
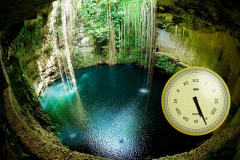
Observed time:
5:26
